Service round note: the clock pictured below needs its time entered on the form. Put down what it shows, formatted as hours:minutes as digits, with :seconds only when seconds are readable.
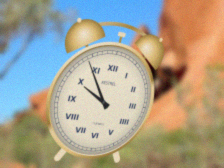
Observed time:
9:54
